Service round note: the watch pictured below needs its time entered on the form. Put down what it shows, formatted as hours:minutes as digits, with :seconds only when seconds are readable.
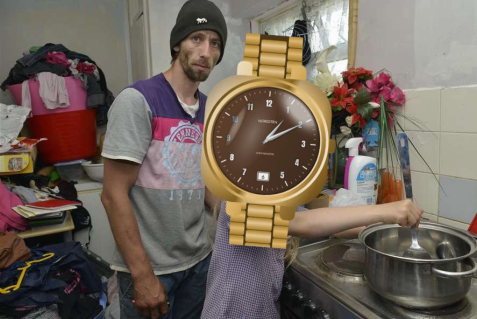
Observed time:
1:10
